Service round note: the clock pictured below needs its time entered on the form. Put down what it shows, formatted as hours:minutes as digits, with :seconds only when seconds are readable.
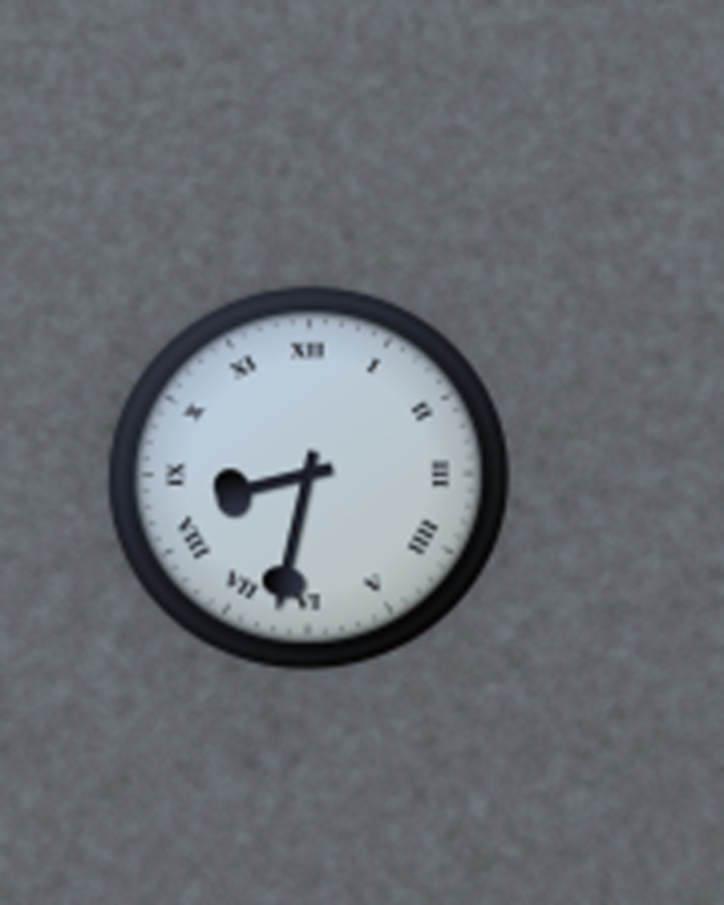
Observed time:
8:32
